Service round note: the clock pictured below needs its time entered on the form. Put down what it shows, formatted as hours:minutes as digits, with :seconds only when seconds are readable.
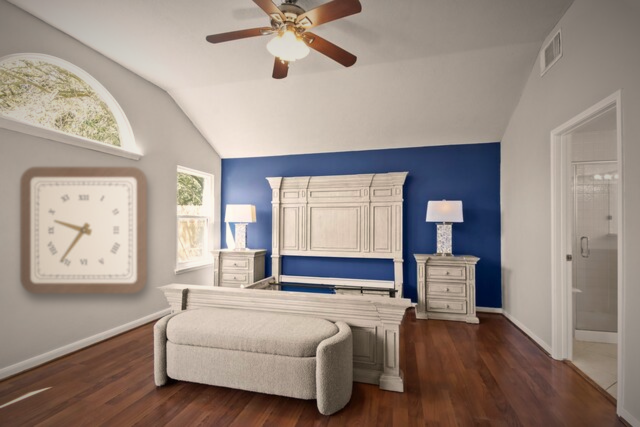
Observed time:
9:36
